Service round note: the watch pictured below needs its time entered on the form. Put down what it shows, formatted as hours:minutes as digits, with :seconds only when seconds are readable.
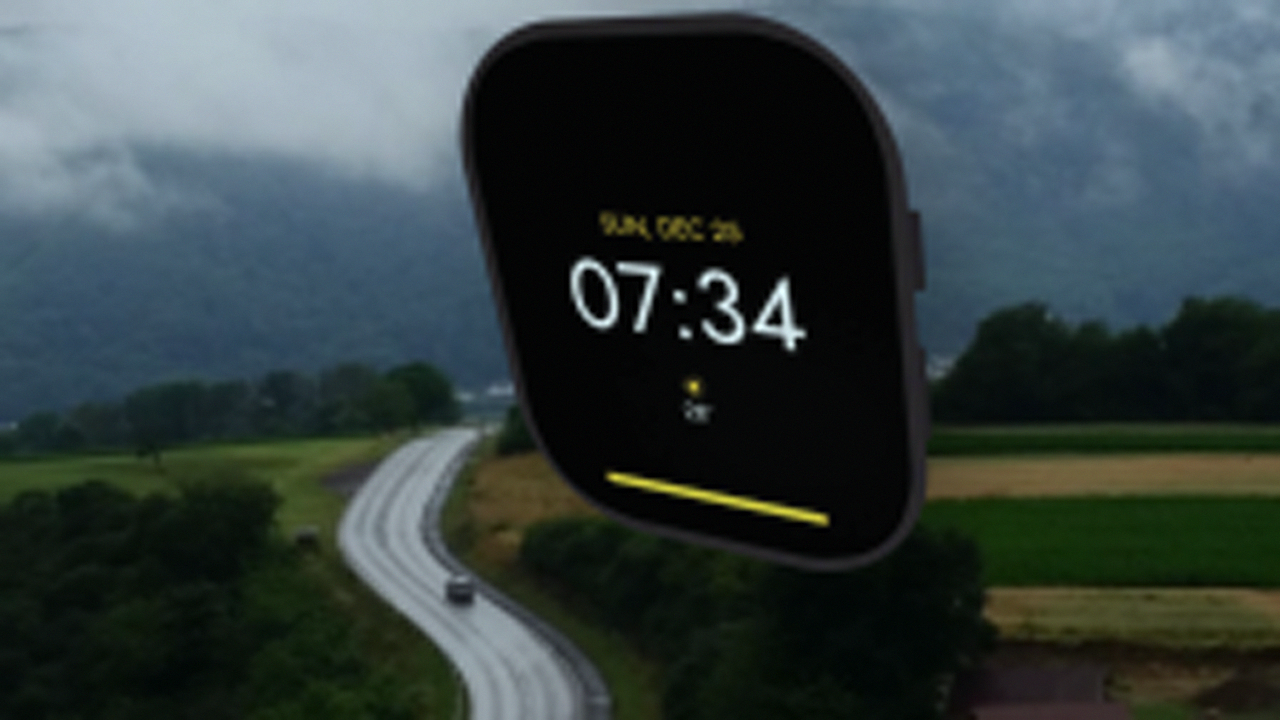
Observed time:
7:34
